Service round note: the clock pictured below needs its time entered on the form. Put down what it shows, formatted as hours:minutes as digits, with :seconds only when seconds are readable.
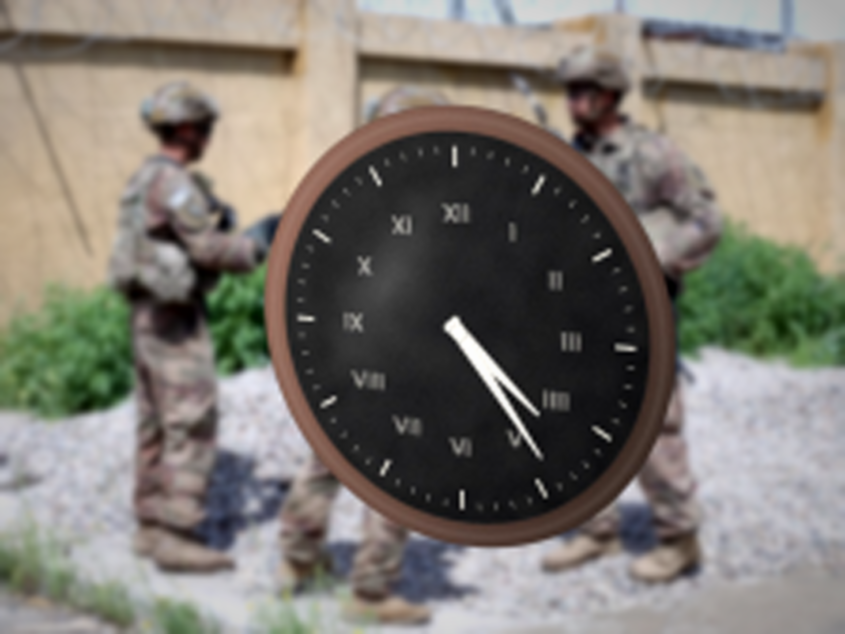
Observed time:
4:24
